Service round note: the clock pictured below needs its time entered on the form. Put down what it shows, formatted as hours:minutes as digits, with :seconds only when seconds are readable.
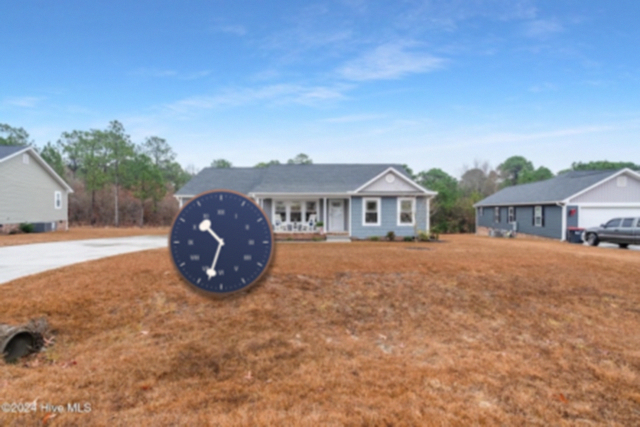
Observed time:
10:33
